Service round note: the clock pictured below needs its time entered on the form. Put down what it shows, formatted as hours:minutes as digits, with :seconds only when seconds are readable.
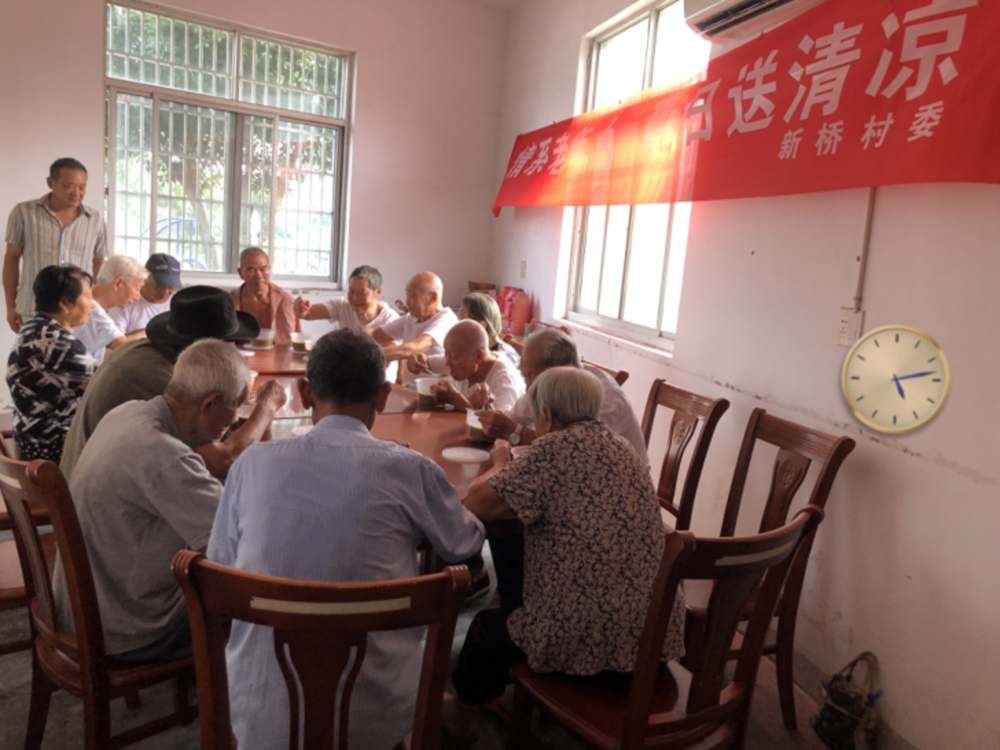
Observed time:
5:13
